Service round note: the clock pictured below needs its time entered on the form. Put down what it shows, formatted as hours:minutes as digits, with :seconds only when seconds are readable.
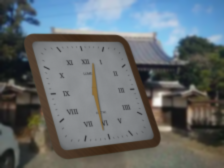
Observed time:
12:31
